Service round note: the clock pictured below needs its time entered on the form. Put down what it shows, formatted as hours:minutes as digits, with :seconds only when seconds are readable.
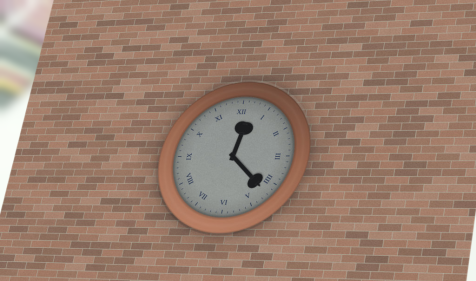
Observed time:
12:22
